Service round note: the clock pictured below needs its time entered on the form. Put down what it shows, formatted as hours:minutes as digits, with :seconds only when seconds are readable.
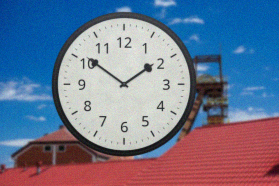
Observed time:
1:51
